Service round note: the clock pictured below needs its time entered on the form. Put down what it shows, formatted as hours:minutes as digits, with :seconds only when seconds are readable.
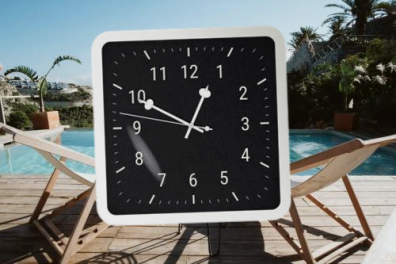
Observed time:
12:49:47
